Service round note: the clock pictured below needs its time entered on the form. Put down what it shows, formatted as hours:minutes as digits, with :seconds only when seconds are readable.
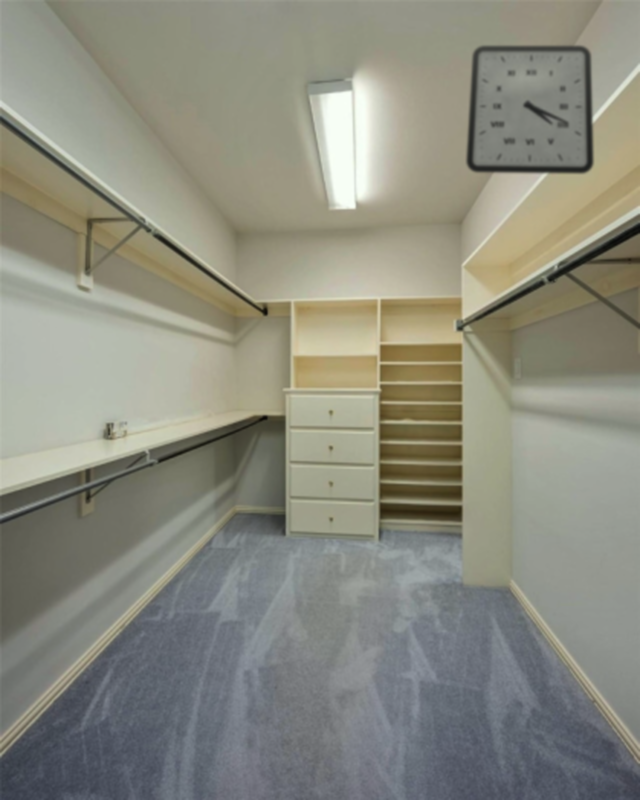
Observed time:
4:19
